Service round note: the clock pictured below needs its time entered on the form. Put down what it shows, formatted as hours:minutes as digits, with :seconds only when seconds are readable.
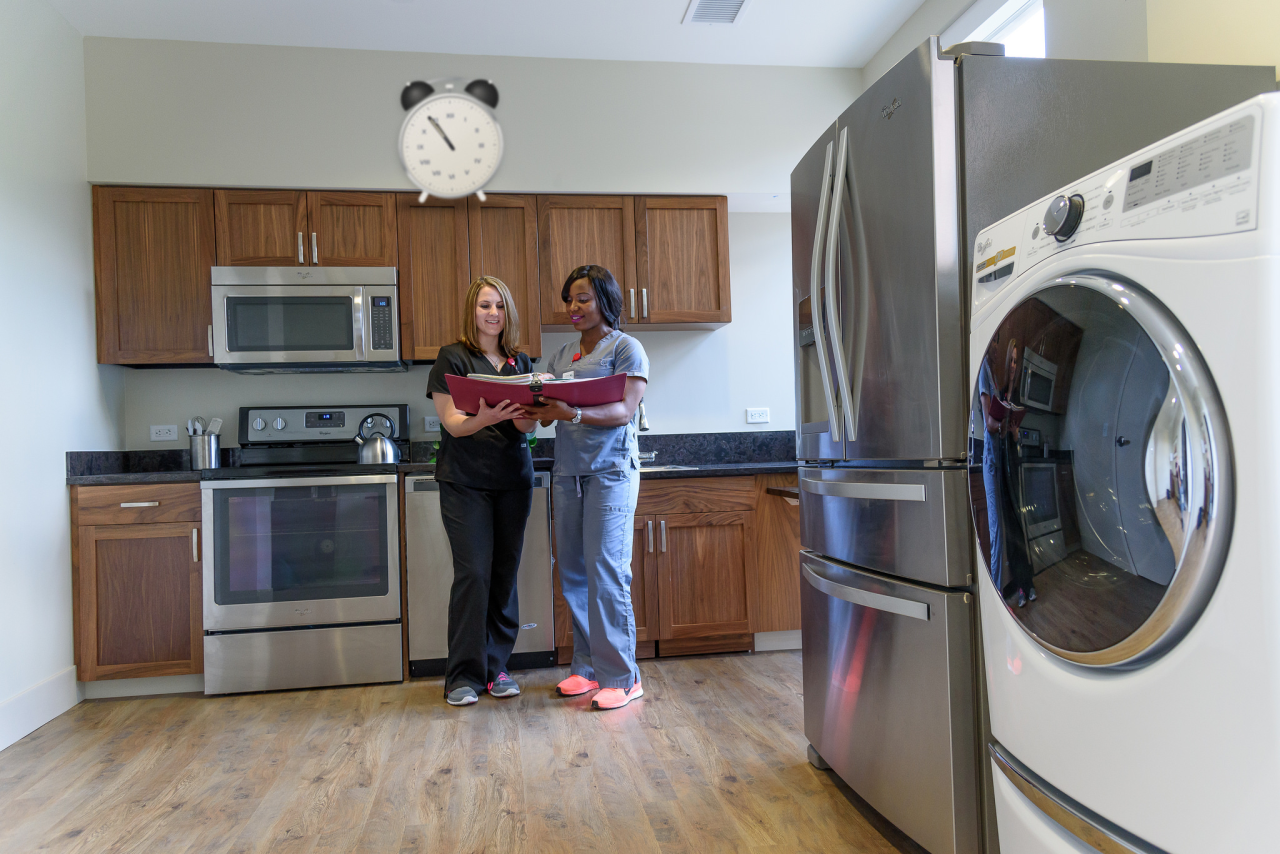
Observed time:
10:54
